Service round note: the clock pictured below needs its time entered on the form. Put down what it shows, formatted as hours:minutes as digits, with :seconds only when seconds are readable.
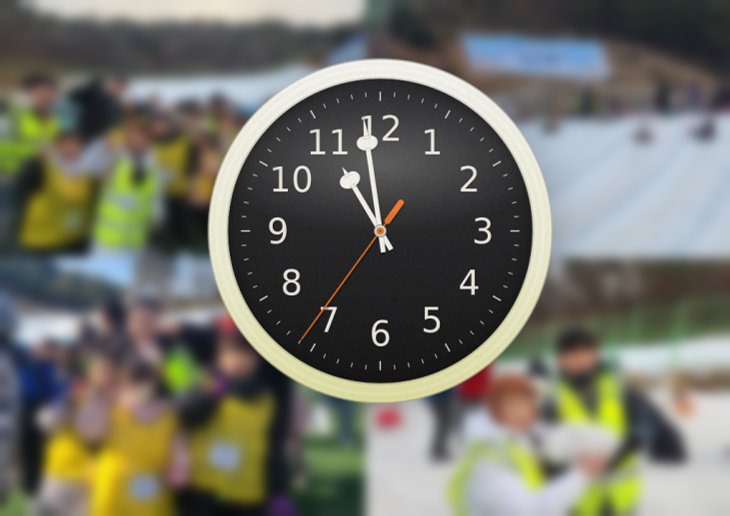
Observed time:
10:58:36
